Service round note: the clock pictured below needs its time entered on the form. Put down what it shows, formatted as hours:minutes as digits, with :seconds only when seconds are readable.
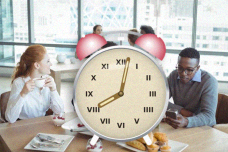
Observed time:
8:02
